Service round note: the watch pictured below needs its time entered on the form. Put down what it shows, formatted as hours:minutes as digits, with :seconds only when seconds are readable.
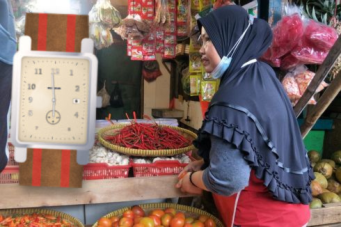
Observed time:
5:59
